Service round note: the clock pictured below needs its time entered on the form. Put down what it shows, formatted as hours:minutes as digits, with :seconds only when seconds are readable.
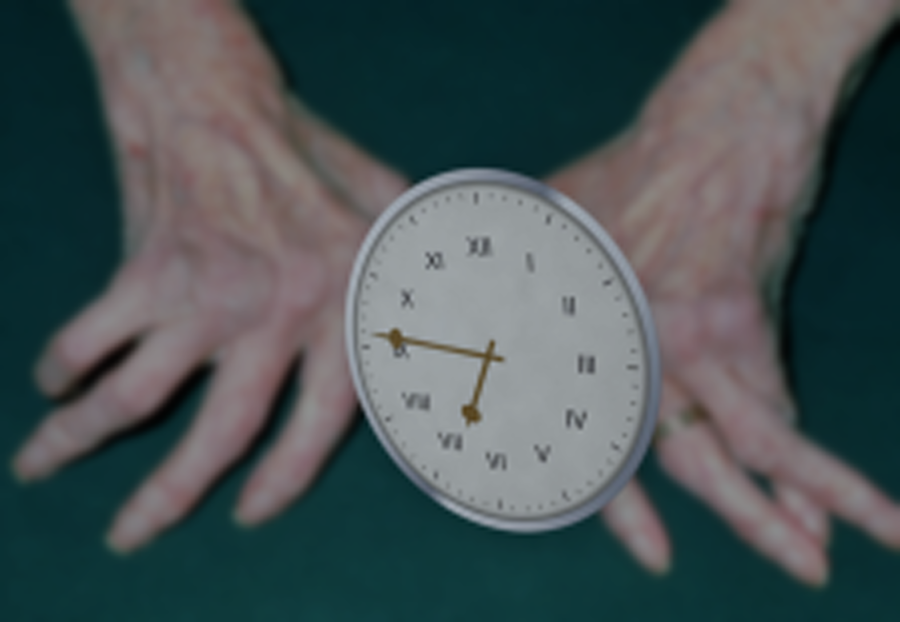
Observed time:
6:46
